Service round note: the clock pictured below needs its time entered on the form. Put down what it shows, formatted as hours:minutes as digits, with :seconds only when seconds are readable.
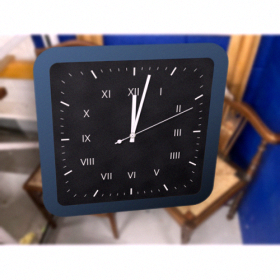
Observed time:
12:02:11
